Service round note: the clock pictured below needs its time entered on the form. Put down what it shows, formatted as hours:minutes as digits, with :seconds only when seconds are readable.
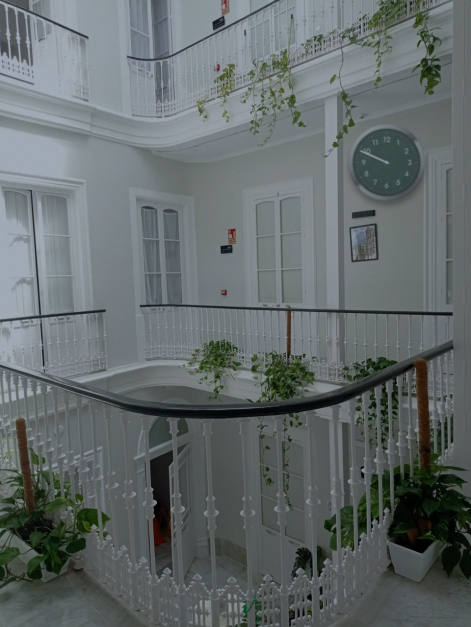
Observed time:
9:49
